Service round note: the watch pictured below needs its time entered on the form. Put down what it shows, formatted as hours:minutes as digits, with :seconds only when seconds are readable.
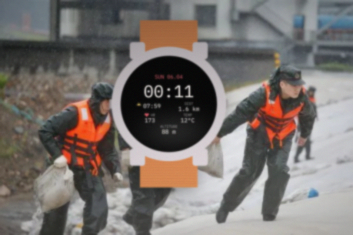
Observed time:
0:11
